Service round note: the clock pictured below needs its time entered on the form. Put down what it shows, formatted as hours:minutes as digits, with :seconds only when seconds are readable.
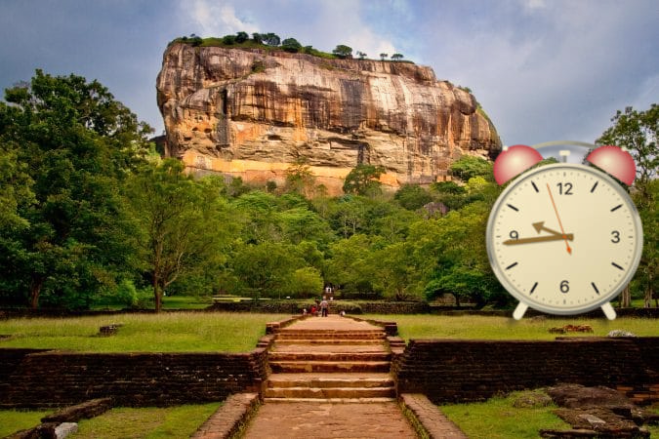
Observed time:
9:43:57
